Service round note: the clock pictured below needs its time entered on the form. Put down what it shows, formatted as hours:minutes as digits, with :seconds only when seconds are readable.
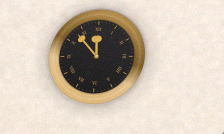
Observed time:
11:53
